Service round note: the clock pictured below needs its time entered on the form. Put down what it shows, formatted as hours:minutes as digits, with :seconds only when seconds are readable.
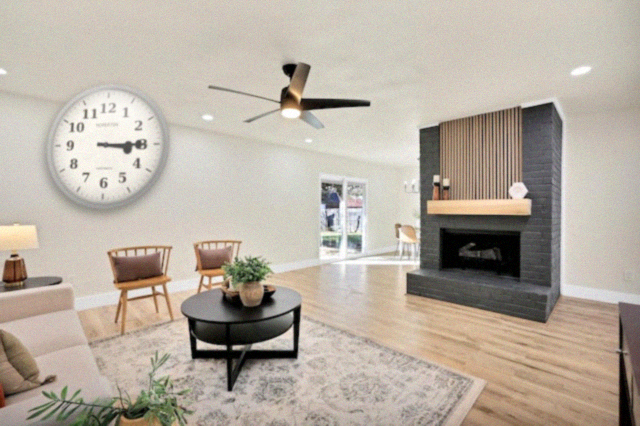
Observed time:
3:15
